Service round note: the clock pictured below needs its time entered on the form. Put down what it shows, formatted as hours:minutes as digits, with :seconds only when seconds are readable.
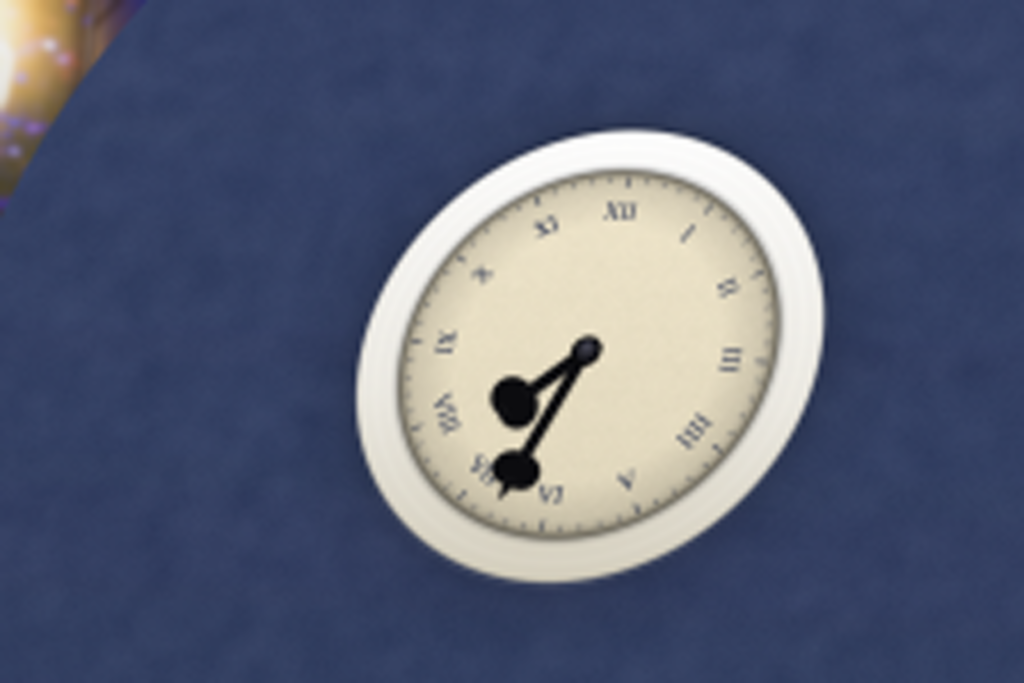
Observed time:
7:33
